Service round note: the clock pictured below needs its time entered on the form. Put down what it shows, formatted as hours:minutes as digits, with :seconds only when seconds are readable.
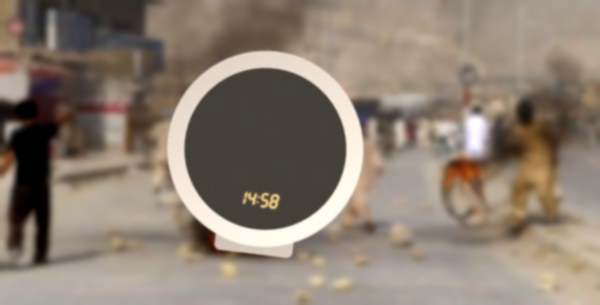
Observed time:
14:58
